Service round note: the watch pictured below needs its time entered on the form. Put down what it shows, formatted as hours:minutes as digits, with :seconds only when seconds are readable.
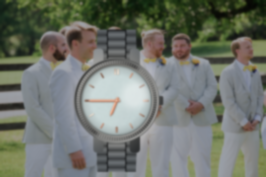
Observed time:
6:45
